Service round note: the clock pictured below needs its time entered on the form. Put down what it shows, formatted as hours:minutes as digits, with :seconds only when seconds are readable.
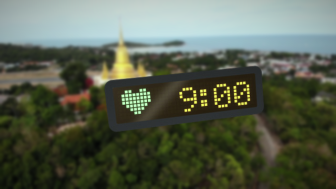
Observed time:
9:00
